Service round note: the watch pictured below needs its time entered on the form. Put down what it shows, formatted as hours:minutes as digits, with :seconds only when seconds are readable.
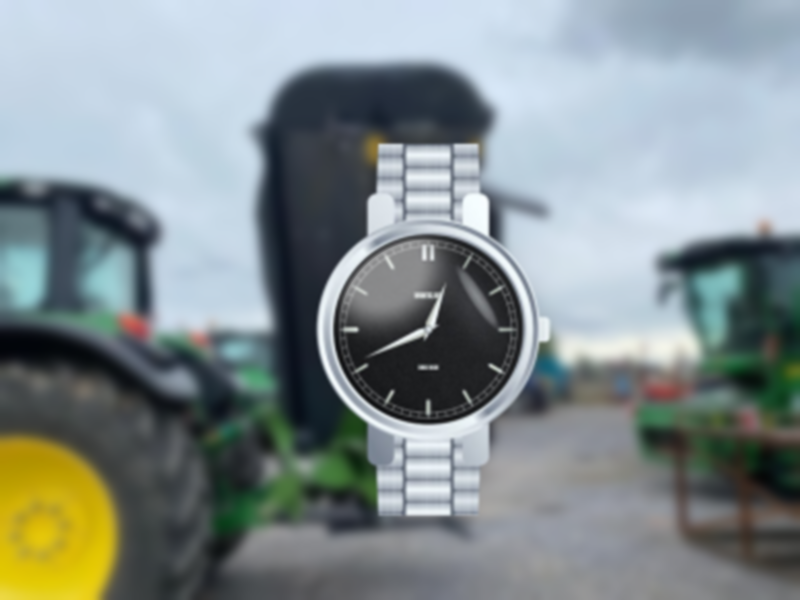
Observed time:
12:41
